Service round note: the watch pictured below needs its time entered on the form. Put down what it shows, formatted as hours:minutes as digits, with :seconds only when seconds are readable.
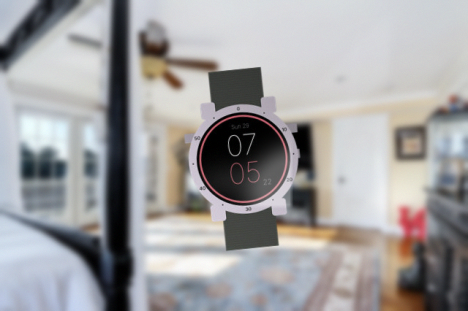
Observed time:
7:05:22
